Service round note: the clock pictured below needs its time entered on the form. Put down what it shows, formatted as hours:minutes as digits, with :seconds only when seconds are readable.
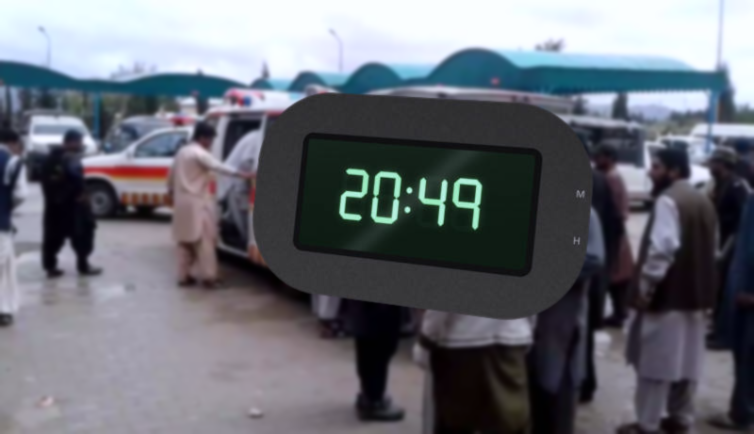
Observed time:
20:49
